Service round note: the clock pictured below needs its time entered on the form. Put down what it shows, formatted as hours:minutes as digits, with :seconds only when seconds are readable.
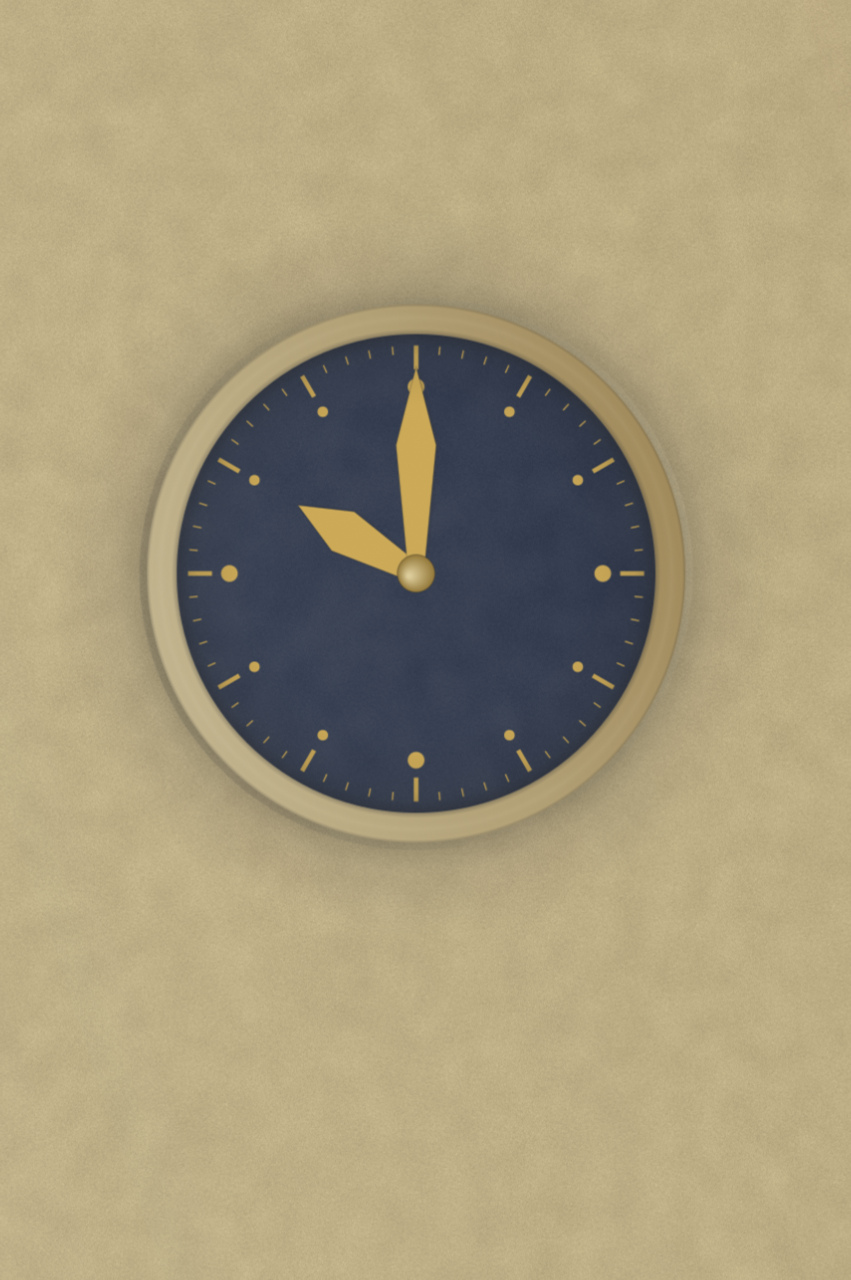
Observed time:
10:00
